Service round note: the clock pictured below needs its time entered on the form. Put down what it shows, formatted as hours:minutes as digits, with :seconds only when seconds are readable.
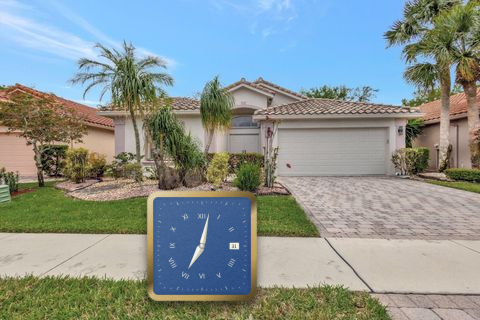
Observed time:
7:02
